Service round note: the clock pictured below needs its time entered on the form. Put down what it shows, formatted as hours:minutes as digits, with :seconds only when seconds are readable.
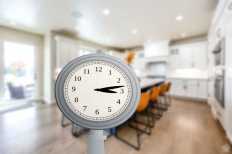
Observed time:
3:13
